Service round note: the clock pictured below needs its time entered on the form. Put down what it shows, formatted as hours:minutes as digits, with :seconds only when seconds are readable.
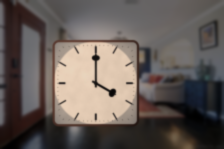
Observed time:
4:00
